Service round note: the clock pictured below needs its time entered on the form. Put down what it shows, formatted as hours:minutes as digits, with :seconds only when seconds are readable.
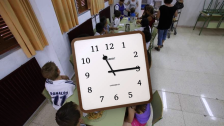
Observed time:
11:15
